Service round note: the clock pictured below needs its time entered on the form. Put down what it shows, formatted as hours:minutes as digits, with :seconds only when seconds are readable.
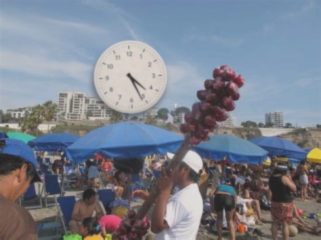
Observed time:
4:26
